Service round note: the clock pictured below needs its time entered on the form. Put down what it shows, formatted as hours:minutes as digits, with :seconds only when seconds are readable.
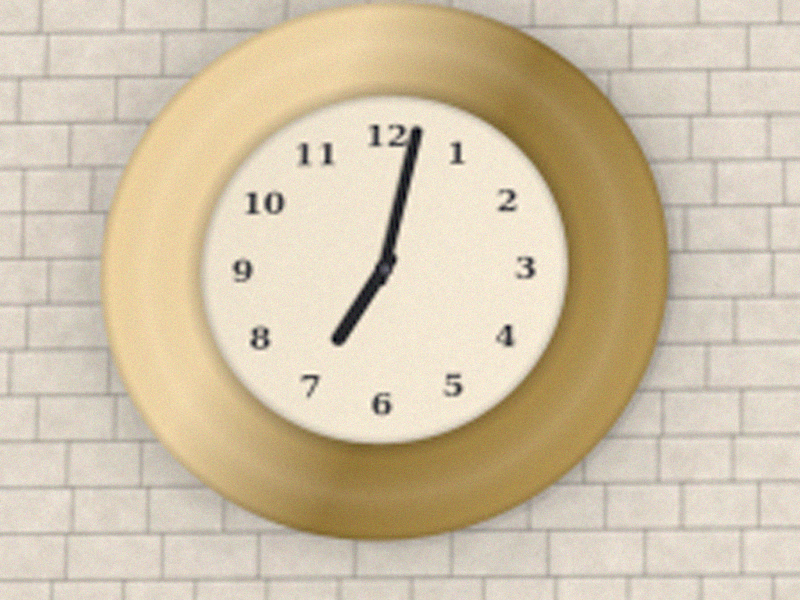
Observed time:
7:02
